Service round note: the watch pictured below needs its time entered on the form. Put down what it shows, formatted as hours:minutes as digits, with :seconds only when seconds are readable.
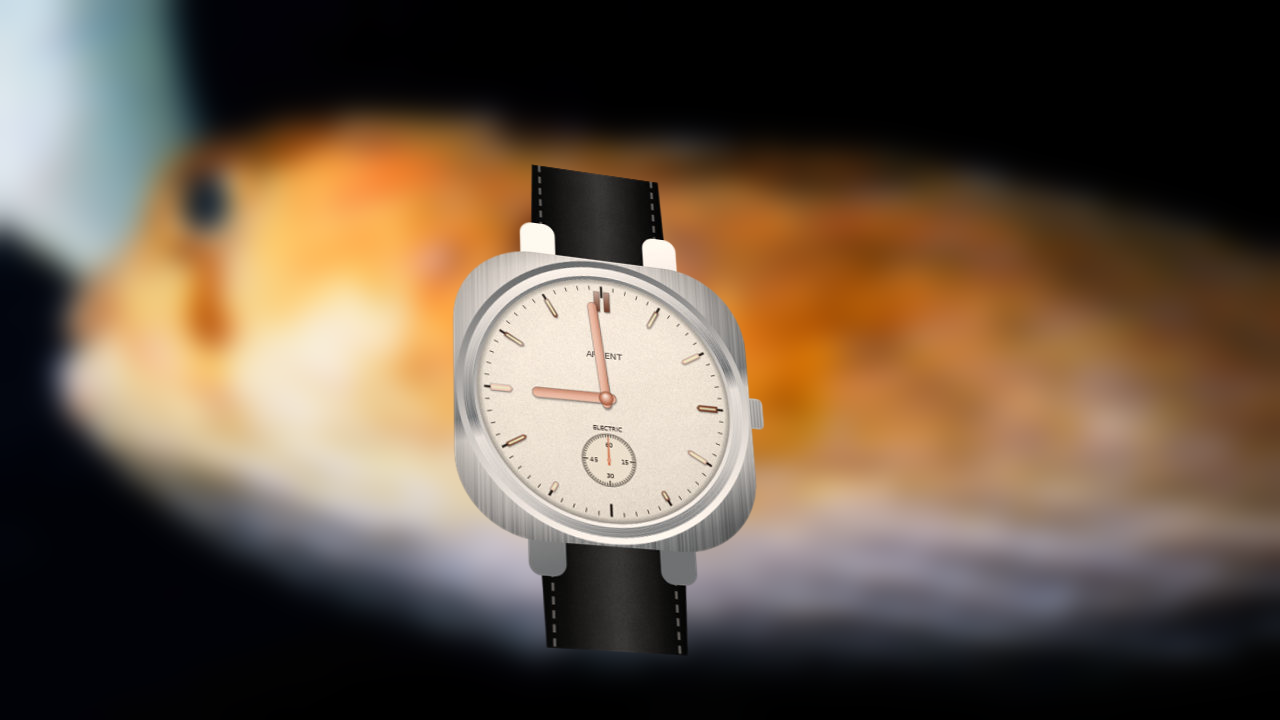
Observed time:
8:59
